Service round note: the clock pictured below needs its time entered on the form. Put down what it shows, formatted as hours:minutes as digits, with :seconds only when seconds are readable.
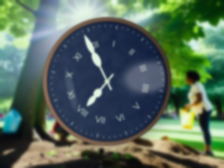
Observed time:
7:59
